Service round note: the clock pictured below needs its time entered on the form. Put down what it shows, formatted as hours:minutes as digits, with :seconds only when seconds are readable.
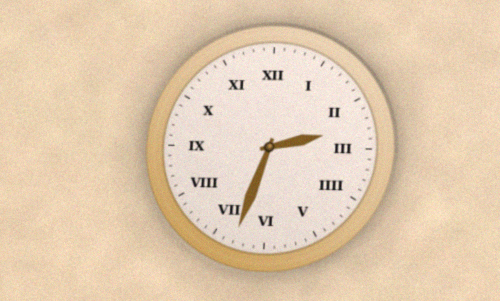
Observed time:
2:33
